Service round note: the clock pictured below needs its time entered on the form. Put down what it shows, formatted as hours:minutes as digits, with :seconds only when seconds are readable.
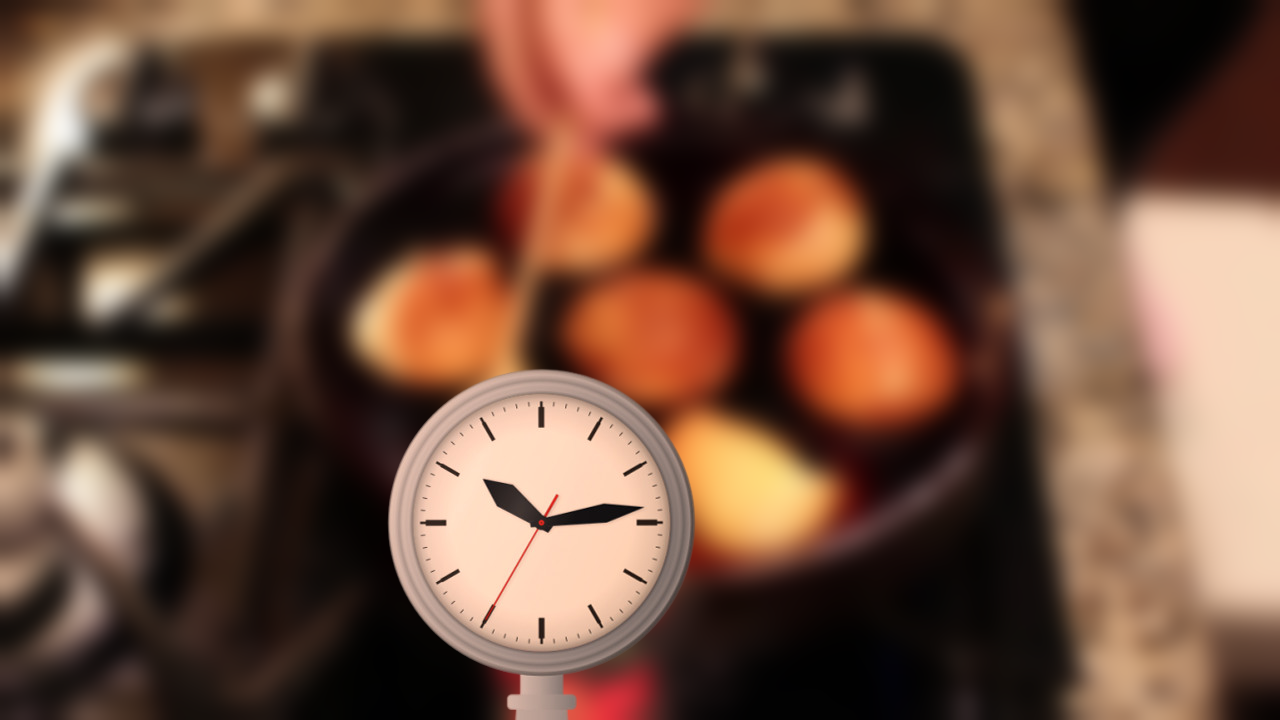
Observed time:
10:13:35
